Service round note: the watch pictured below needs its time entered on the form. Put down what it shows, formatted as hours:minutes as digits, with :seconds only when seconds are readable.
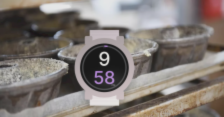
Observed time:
9:58
